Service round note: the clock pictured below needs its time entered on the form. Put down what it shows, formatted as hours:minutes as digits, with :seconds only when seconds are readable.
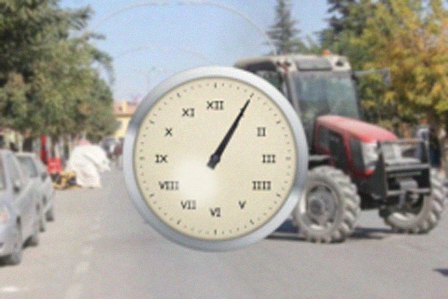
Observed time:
1:05
